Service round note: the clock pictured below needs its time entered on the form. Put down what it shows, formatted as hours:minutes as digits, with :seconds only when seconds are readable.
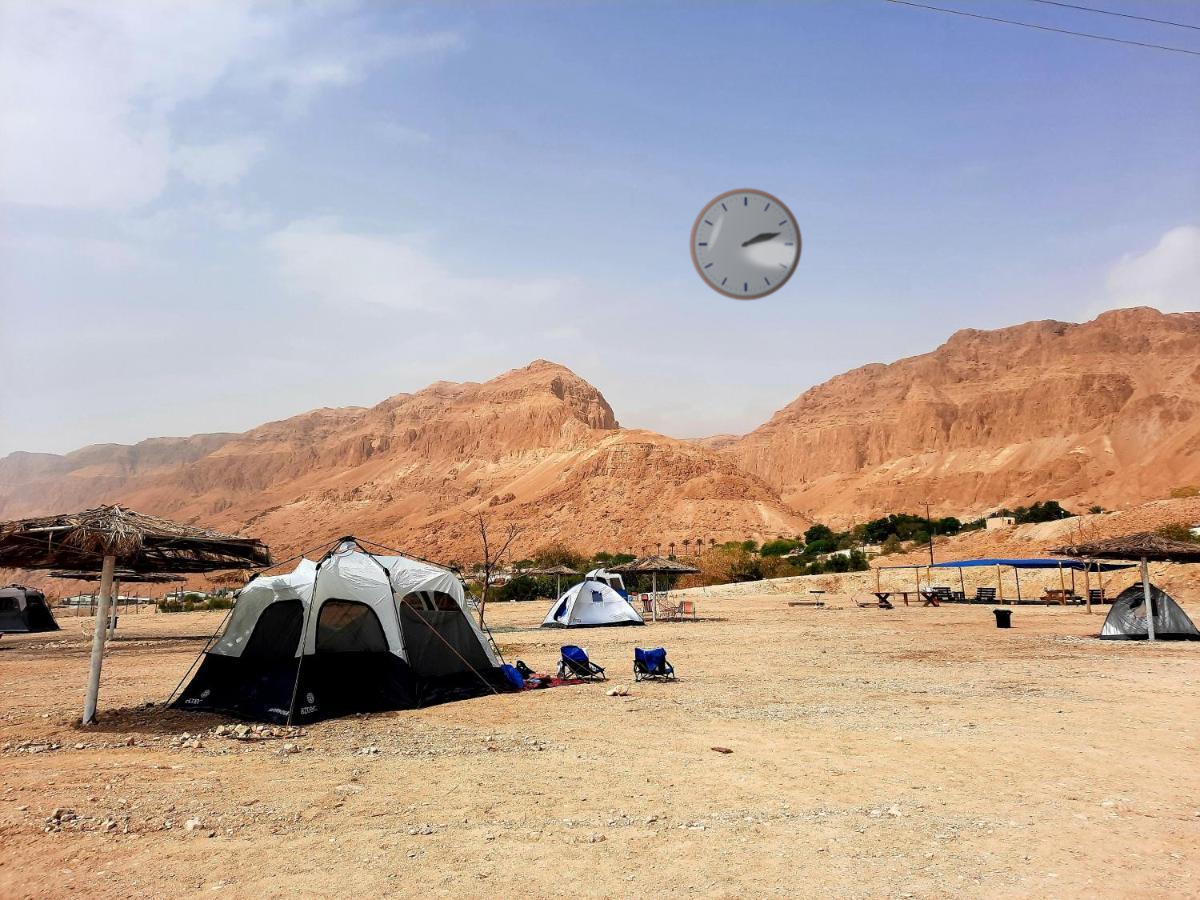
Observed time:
2:12
